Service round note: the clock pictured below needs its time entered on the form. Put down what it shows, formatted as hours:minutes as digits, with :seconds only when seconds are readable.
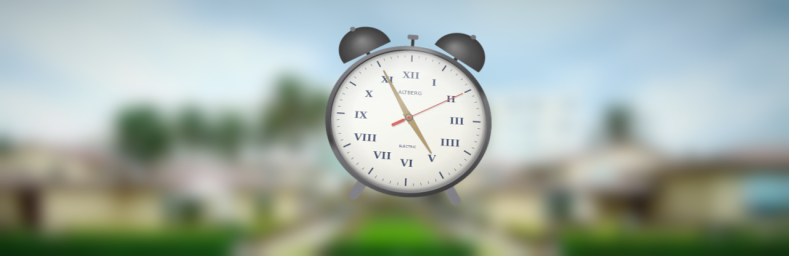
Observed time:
4:55:10
